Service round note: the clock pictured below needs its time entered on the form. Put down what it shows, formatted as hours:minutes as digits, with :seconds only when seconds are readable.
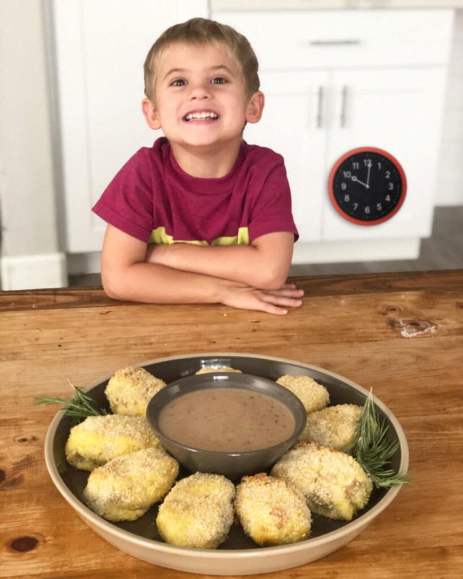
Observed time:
10:01
